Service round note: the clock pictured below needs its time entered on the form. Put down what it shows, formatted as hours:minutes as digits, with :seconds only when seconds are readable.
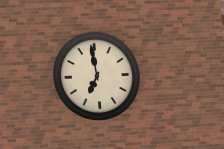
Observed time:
6:59
